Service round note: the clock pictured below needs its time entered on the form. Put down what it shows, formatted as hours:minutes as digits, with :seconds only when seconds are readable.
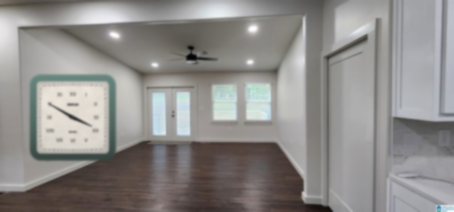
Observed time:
3:50
